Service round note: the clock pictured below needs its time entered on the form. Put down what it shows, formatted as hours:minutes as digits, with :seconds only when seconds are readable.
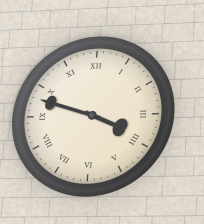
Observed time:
3:48
